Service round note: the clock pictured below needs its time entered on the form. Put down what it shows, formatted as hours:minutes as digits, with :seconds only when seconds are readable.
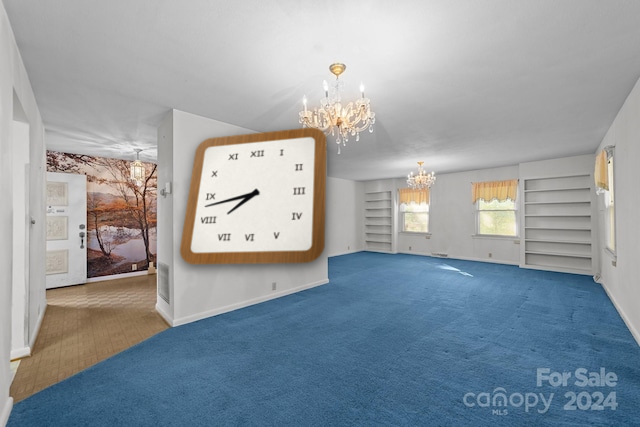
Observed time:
7:43
